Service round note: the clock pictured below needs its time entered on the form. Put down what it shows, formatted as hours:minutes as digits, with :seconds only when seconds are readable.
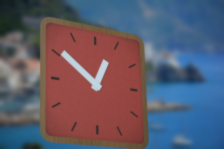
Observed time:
12:51
